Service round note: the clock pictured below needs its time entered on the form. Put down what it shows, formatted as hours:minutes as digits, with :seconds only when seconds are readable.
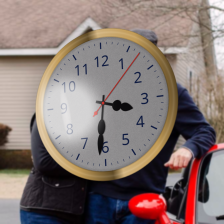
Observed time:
3:31:07
